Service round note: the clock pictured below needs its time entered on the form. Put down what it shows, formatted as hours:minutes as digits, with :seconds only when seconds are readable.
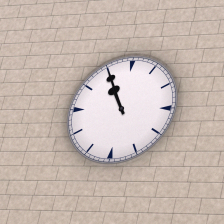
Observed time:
10:55
